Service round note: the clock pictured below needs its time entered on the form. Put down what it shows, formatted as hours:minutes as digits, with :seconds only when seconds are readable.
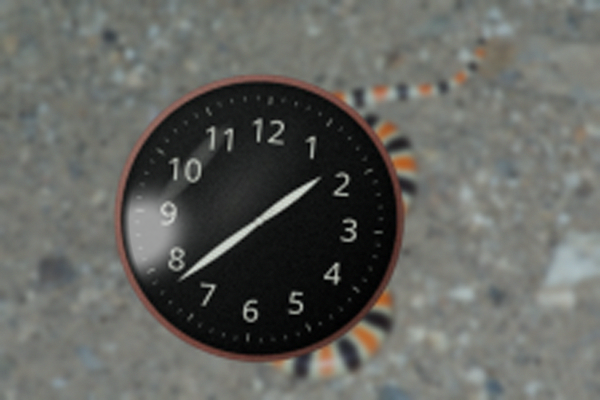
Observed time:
1:38
